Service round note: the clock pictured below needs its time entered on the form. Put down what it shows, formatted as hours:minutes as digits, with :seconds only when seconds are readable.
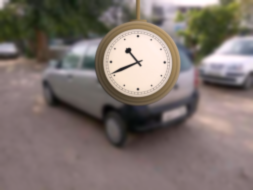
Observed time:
10:41
